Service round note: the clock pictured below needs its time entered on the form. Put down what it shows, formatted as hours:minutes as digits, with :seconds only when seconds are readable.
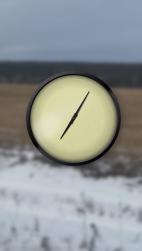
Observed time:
7:05
